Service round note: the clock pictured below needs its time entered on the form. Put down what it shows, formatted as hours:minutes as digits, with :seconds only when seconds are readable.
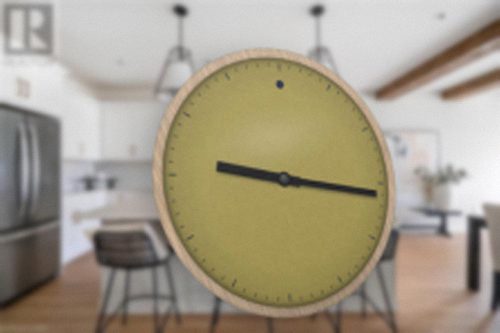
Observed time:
9:16
